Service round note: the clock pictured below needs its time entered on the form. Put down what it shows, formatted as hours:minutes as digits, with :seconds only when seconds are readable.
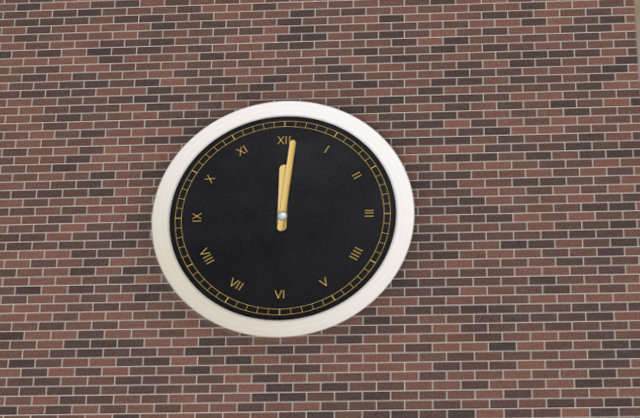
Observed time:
12:01
